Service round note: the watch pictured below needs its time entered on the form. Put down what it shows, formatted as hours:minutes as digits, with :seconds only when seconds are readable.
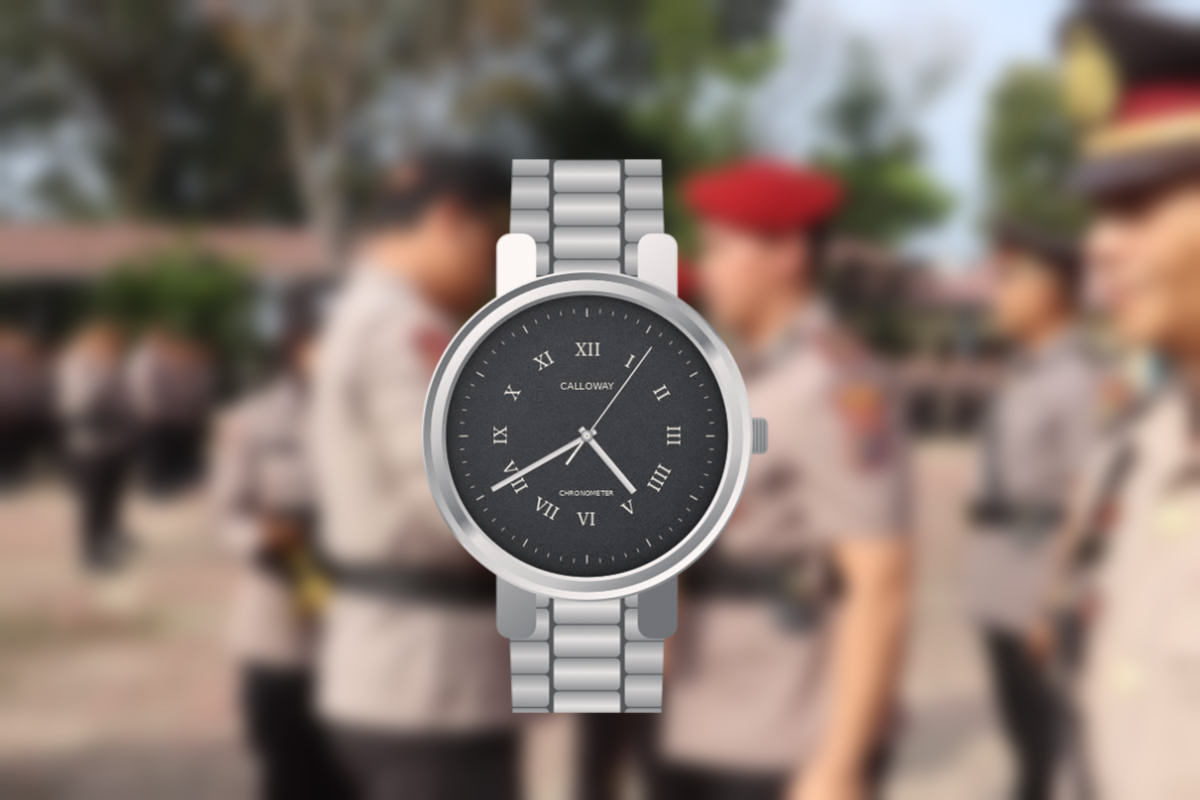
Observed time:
4:40:06
